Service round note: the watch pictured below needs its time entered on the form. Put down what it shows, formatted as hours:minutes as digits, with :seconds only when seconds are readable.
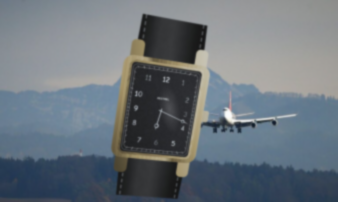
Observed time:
6:18
